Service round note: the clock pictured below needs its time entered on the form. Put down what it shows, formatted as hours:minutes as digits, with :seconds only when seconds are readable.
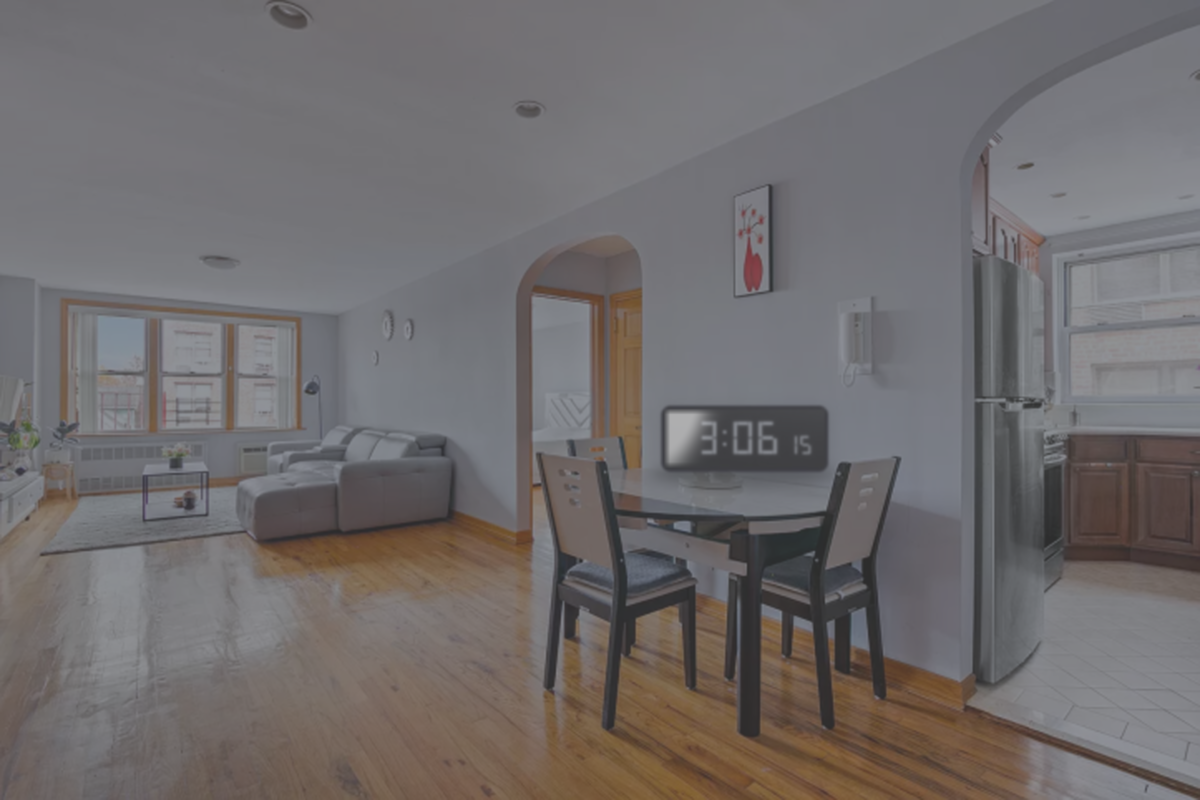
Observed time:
3:06:15
